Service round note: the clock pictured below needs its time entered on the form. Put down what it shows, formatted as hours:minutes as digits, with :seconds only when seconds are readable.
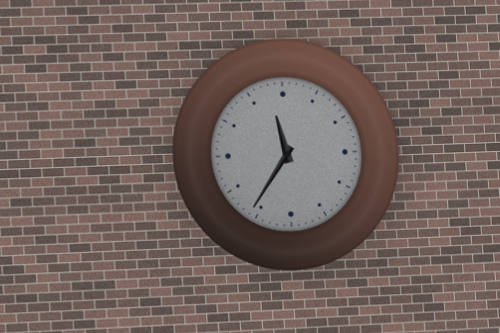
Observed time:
11:36
